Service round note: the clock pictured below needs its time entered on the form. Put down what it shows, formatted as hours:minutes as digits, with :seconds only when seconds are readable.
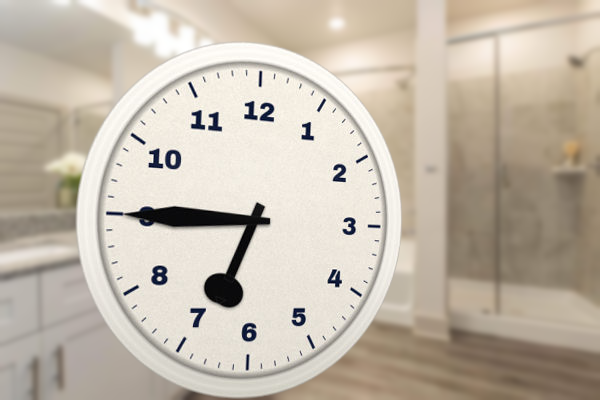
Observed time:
6:45
